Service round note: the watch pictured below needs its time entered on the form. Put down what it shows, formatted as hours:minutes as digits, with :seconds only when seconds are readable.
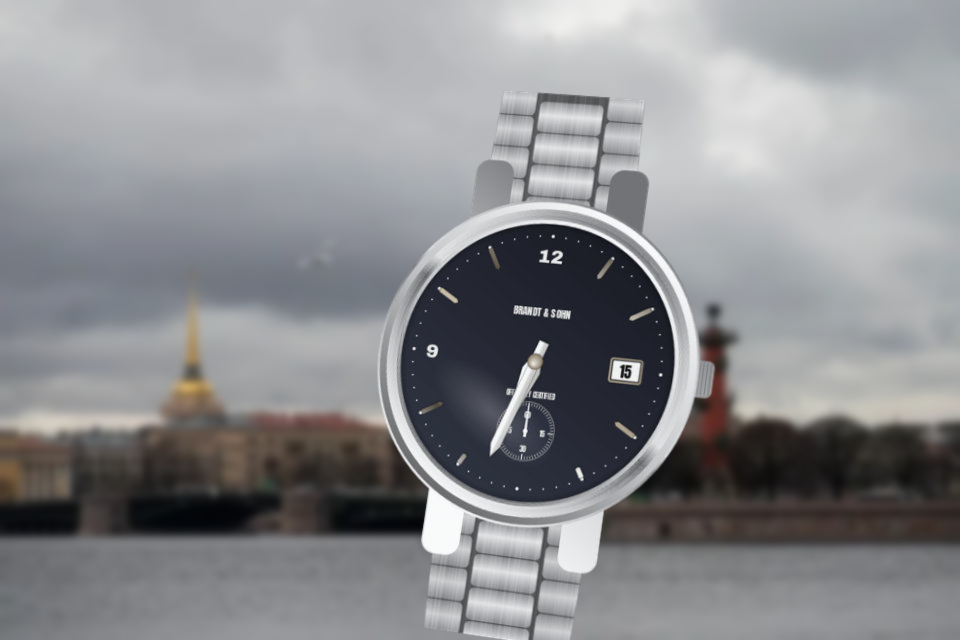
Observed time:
6:33
